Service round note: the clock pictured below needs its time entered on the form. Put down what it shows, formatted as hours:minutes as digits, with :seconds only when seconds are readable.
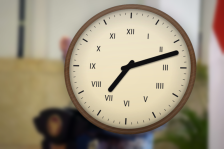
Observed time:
7:12
